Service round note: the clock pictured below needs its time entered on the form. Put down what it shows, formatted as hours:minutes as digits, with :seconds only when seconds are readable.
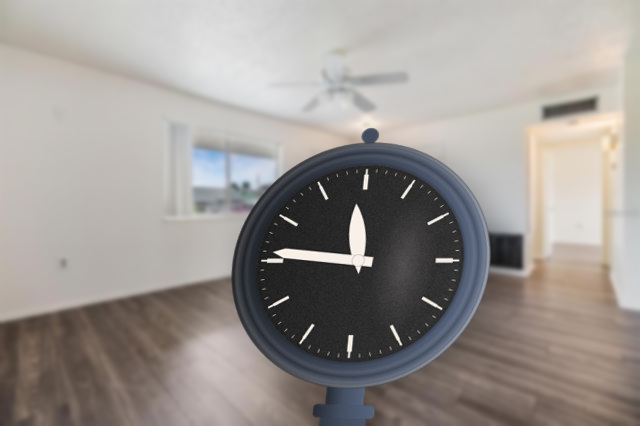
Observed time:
11:46
